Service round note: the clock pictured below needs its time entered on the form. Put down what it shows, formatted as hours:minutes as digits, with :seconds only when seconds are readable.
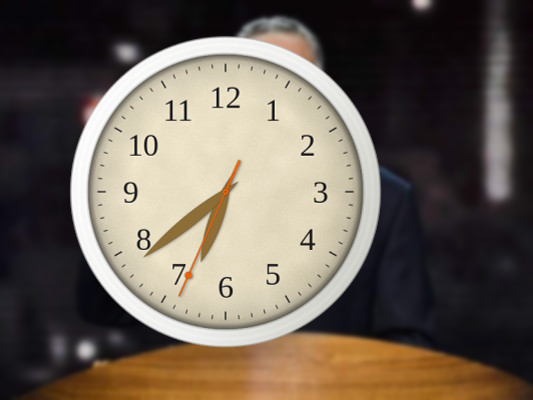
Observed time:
6:38:34
